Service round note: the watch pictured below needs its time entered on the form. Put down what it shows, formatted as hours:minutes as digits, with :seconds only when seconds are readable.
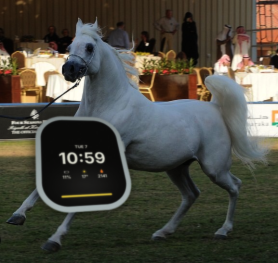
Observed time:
10:59
